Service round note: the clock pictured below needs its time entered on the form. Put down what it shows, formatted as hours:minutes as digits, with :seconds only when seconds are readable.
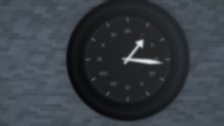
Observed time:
1:16
